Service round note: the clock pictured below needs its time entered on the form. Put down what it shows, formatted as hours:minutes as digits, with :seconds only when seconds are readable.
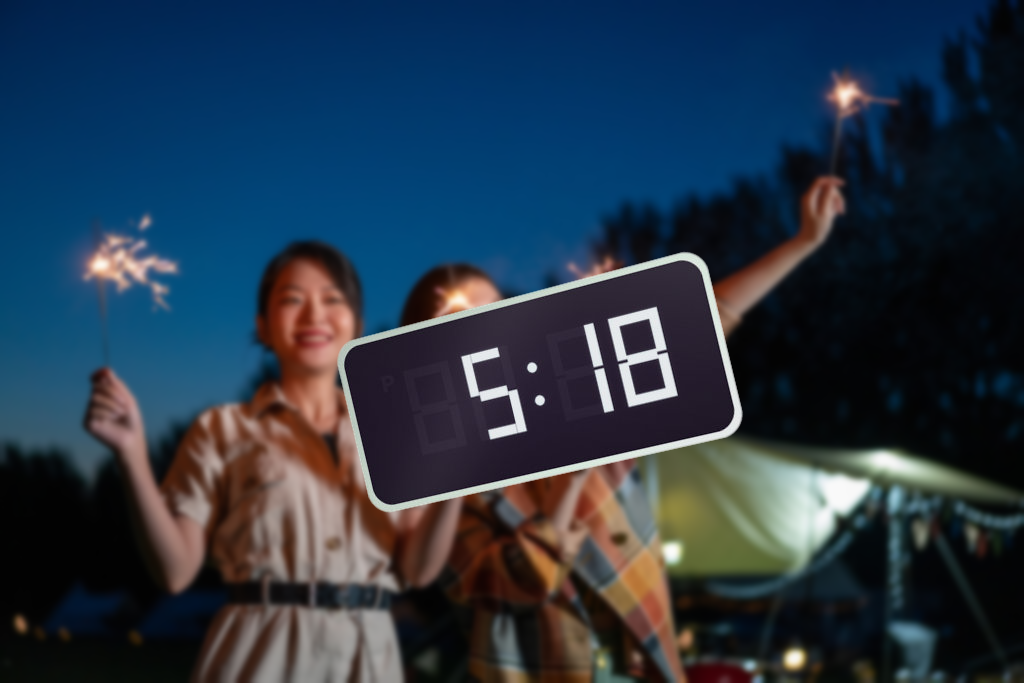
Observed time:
5:18
